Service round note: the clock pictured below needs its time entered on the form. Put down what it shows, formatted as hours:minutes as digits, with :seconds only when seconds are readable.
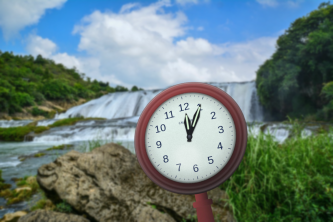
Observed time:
12:05
